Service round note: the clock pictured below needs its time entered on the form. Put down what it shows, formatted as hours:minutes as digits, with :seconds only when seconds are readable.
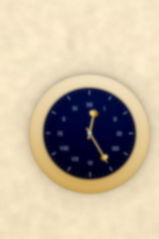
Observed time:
12:25
